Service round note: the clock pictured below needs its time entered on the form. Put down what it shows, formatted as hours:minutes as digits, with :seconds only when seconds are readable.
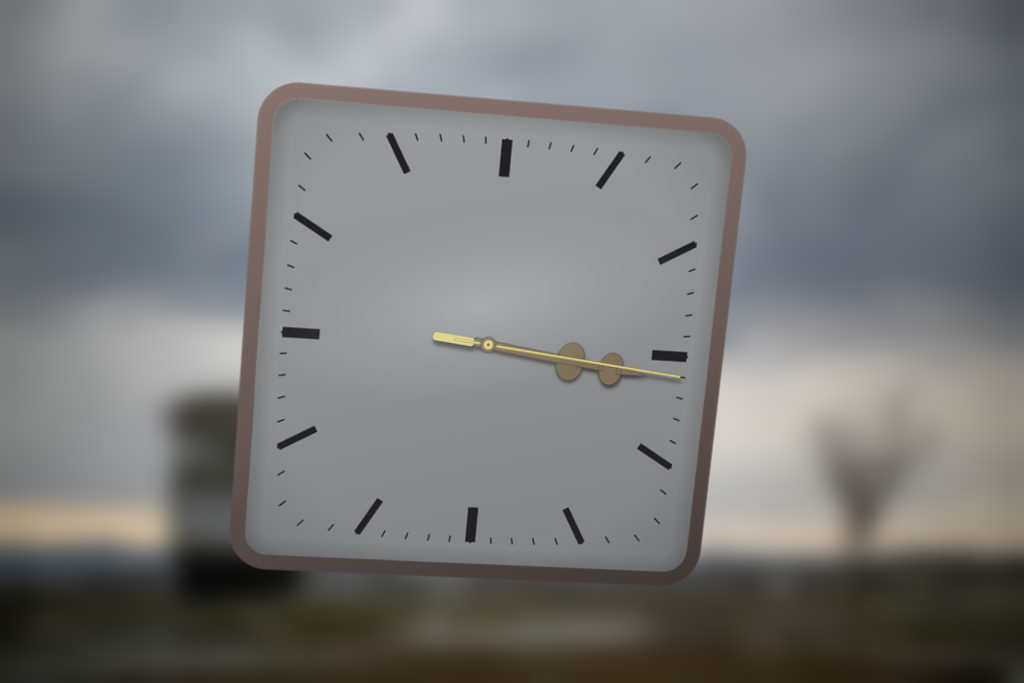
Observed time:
3:16:16
